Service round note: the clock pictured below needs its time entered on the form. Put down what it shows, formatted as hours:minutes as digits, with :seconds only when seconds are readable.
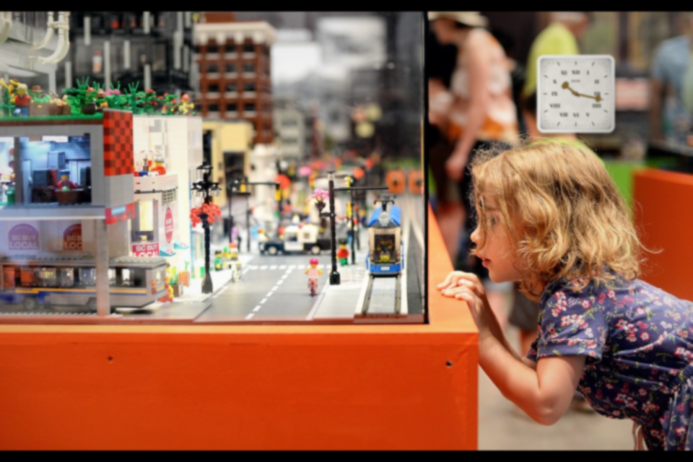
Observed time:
10:17
